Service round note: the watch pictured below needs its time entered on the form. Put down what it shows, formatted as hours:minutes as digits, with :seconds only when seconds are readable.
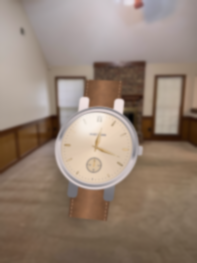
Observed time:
12:18
